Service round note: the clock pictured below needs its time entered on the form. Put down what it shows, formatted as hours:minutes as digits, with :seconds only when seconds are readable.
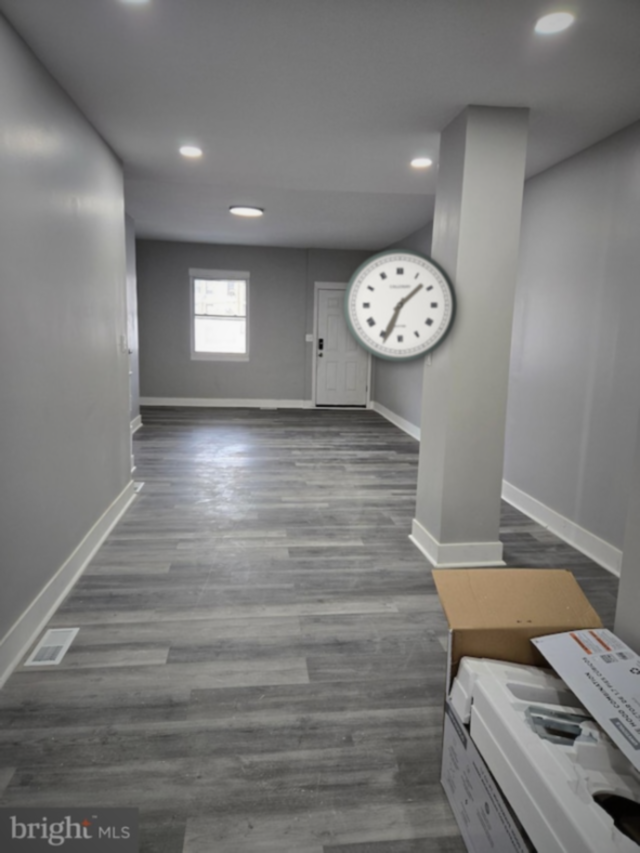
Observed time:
1:34
